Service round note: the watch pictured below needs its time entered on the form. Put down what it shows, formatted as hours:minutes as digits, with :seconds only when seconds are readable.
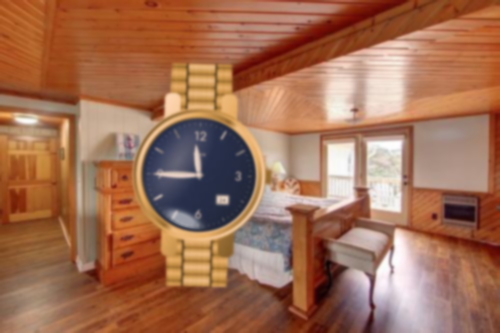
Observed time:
11:45
